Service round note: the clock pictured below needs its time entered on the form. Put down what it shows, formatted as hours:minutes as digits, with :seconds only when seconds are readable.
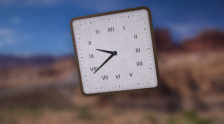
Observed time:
9:39
